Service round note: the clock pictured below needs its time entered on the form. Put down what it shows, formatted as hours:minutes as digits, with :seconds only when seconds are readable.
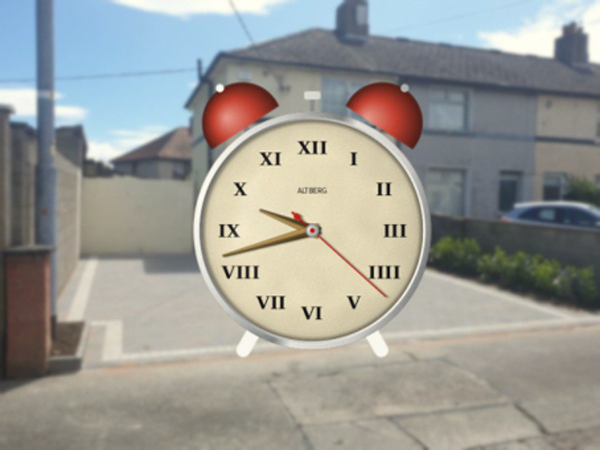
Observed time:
9:42:22
